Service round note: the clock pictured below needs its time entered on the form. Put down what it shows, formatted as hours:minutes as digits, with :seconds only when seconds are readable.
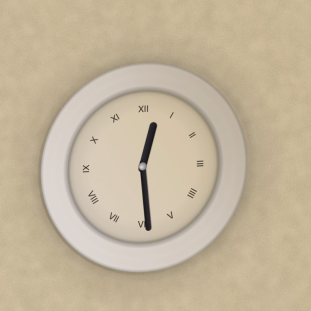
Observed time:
12:29
